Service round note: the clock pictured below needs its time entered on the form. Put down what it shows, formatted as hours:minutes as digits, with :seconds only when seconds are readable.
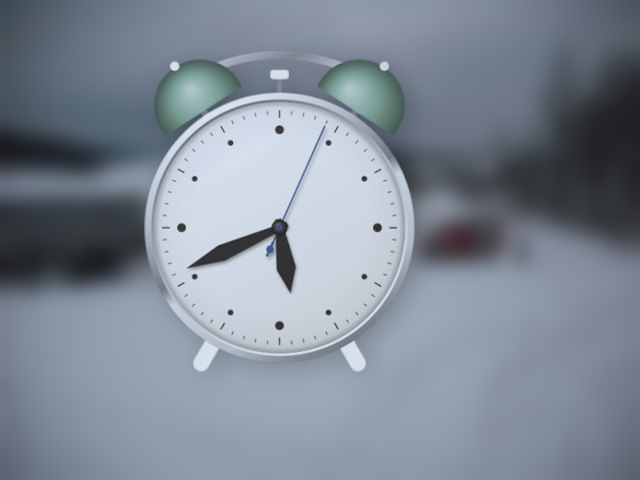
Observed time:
5:41:04
